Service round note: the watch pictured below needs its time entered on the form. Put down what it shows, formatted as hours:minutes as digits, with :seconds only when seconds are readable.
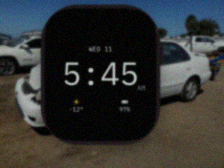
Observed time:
5:45
